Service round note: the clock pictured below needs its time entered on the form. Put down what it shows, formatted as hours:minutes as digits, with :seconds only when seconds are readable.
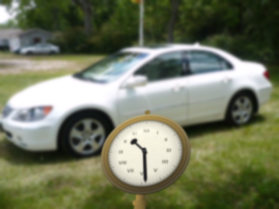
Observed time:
10:29
